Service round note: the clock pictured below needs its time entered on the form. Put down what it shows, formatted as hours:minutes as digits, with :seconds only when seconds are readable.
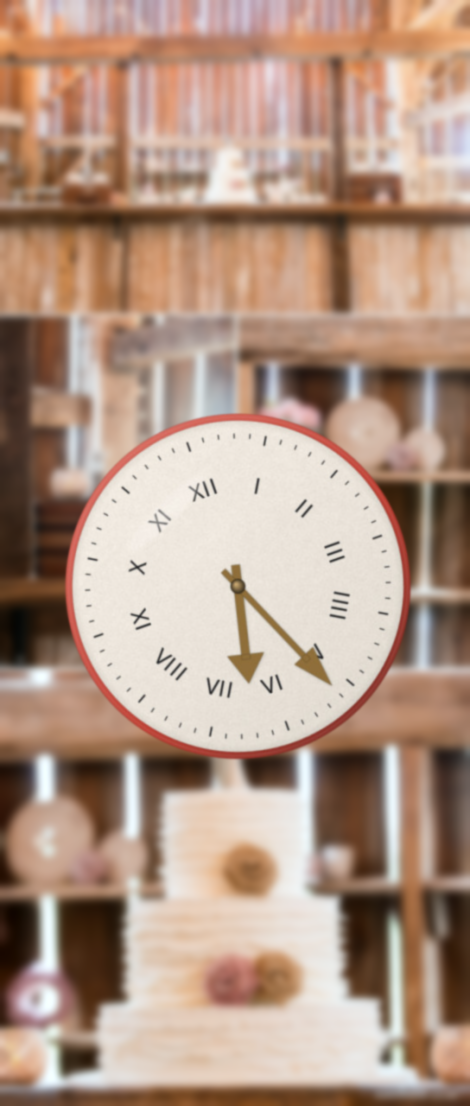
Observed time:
6:26
